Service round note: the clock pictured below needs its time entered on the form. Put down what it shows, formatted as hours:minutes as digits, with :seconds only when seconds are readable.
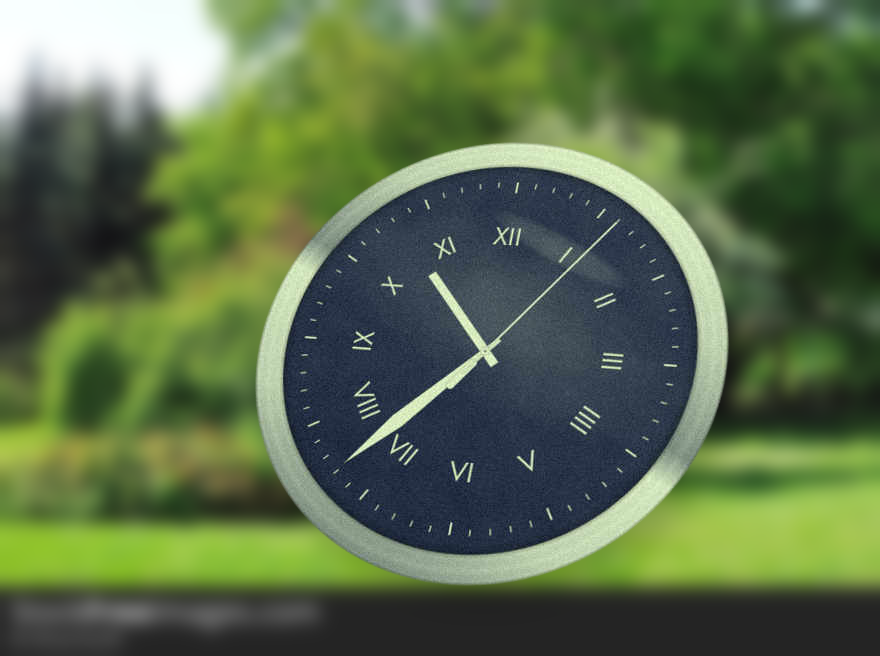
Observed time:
10:37:06
